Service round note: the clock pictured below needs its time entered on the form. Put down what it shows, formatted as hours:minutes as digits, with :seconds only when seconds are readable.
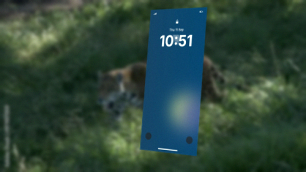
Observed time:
10:51
